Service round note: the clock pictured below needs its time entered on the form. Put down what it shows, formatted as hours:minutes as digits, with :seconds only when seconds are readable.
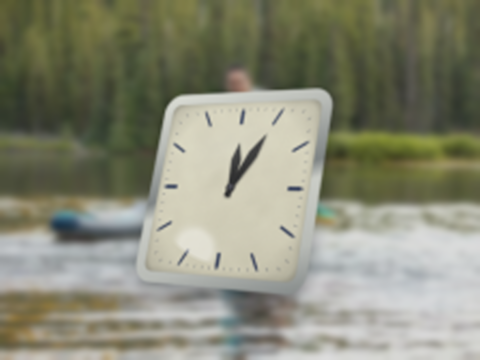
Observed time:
12:05
